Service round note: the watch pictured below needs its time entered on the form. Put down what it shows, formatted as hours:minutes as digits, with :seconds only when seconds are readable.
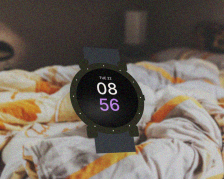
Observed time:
8:56
